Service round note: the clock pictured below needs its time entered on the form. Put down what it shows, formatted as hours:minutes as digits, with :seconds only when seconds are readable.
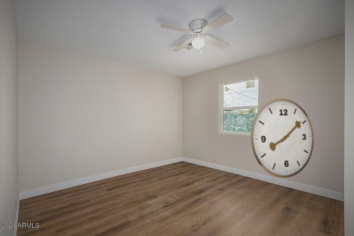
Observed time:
8:09
